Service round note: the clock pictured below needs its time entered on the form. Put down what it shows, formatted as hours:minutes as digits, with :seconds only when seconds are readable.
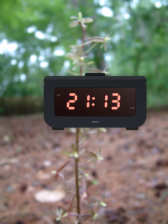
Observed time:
21:13
